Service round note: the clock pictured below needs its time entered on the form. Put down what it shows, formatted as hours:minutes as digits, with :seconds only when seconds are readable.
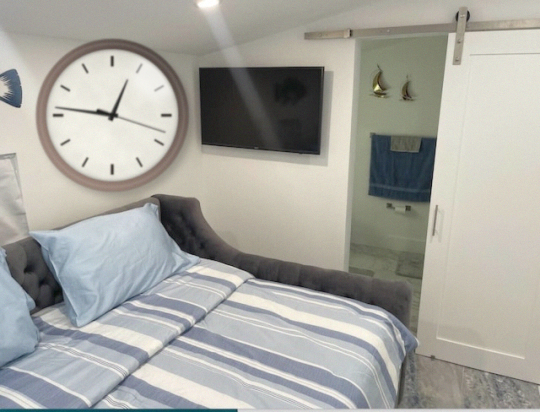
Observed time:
12:46:18
